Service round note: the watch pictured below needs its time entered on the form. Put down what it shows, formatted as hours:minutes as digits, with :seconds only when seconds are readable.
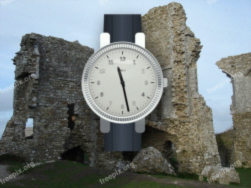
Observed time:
11:28
